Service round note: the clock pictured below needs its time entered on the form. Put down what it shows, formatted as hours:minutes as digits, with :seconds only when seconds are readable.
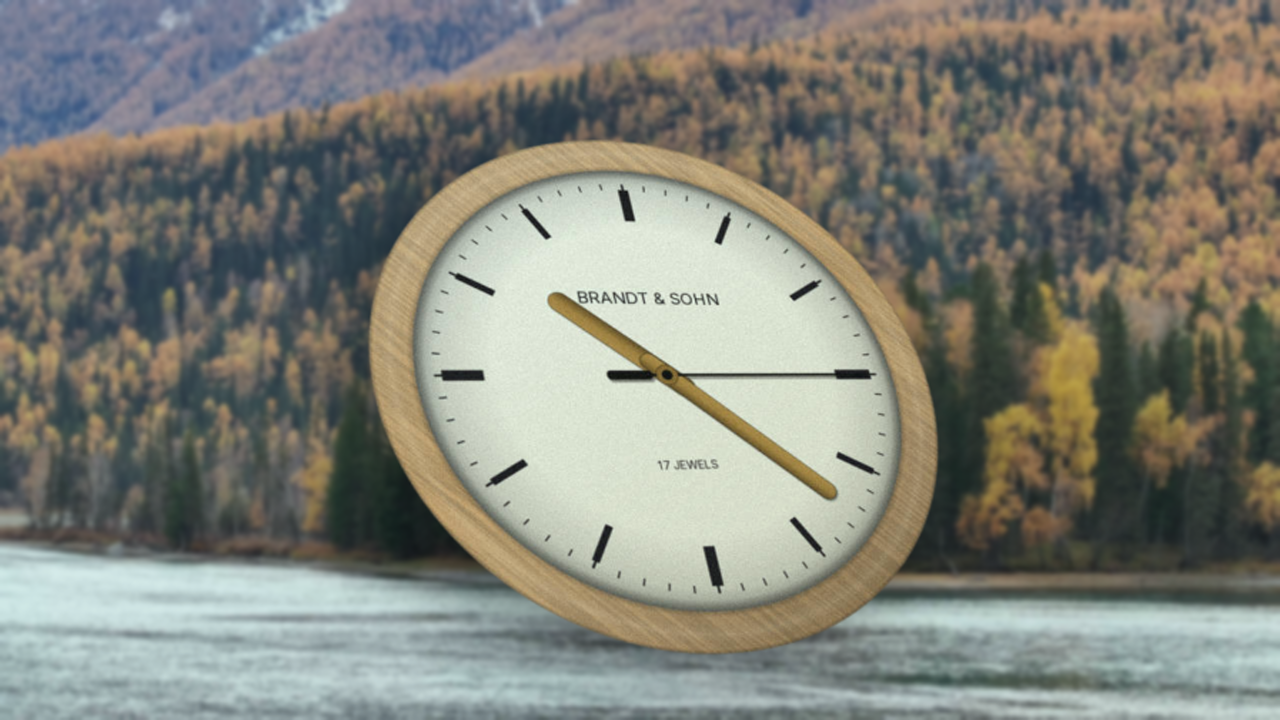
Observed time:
10:22:15
